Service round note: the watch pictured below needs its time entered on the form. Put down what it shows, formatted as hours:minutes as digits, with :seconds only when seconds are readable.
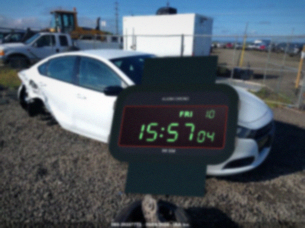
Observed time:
15:57:04
